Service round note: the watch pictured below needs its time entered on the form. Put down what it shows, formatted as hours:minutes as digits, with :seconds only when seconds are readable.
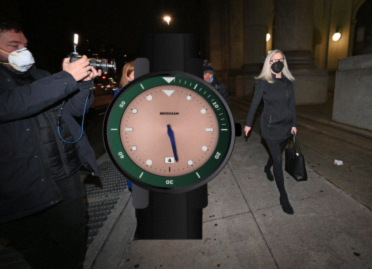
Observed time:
5:28
